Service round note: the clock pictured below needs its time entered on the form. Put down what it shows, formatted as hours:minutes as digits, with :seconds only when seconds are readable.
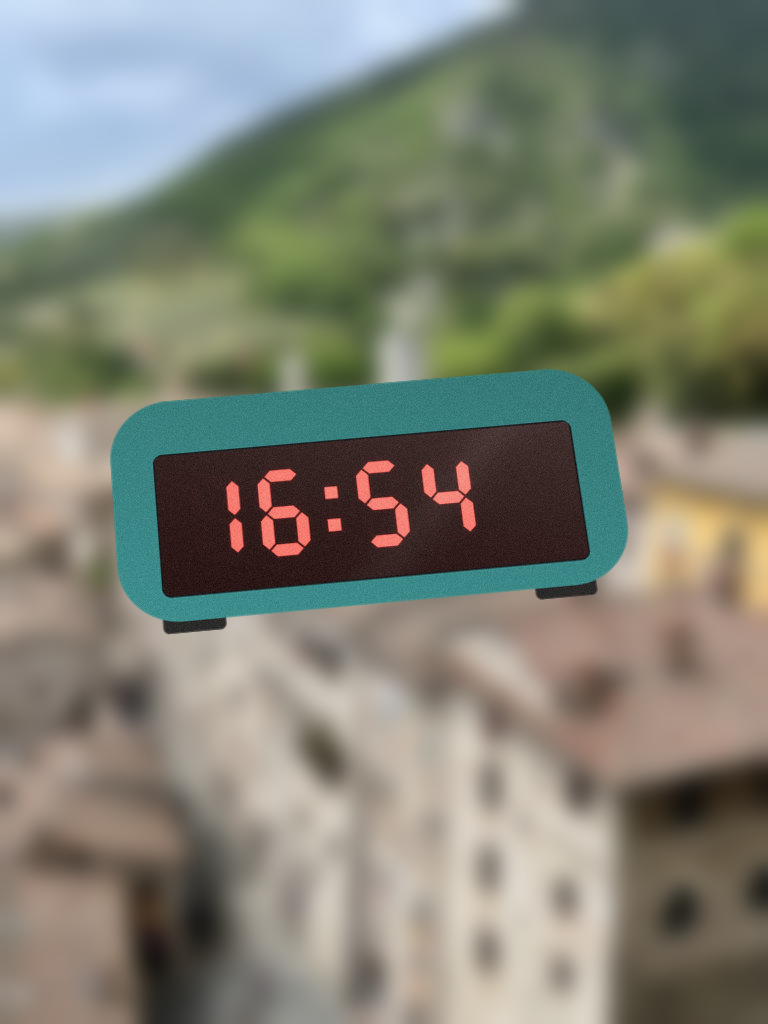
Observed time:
16:54
